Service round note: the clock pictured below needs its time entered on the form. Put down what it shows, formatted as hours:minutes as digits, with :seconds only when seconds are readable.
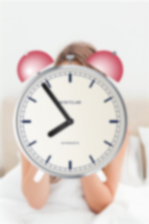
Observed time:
7:54
